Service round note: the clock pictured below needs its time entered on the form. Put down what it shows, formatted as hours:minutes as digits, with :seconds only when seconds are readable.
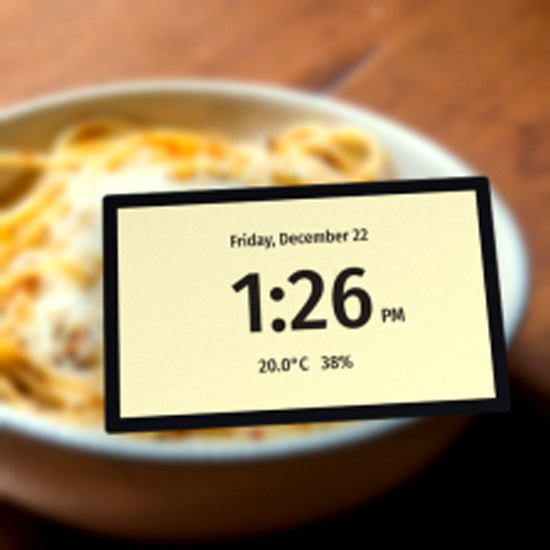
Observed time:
1:26
